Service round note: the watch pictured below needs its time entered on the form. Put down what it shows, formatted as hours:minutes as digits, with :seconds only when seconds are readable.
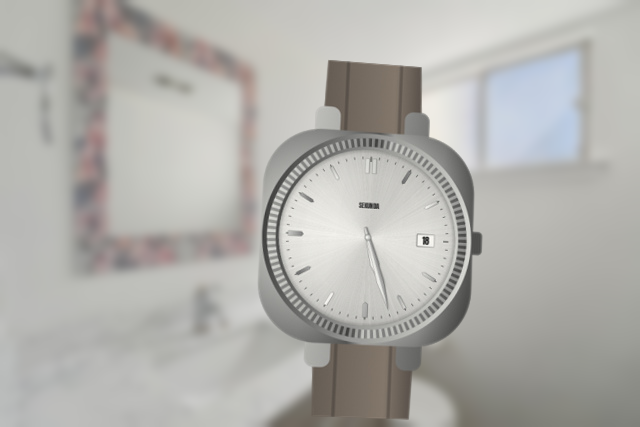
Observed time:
5:27
